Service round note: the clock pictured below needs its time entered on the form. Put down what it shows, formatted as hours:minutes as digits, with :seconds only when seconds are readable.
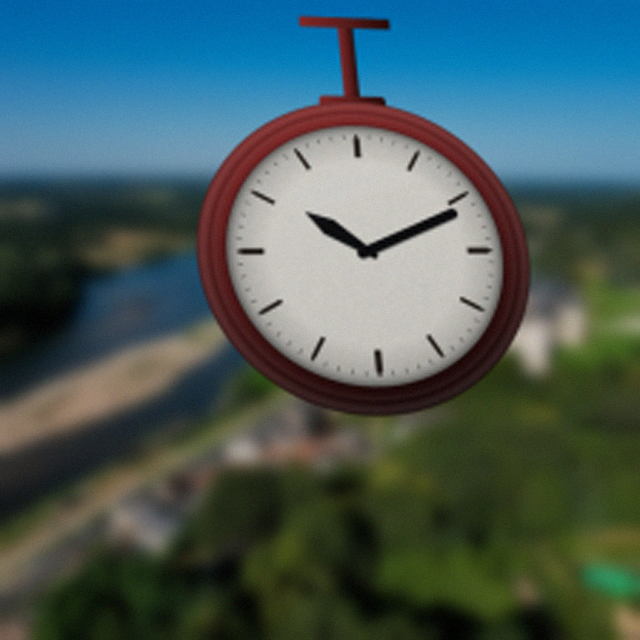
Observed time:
10:11
